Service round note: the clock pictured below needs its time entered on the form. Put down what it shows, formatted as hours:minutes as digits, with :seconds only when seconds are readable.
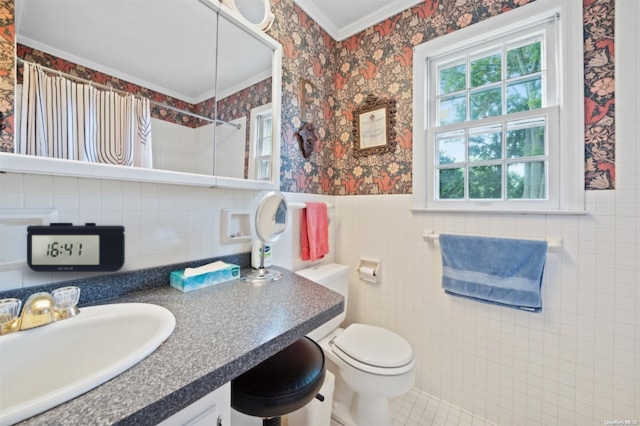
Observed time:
16:41
